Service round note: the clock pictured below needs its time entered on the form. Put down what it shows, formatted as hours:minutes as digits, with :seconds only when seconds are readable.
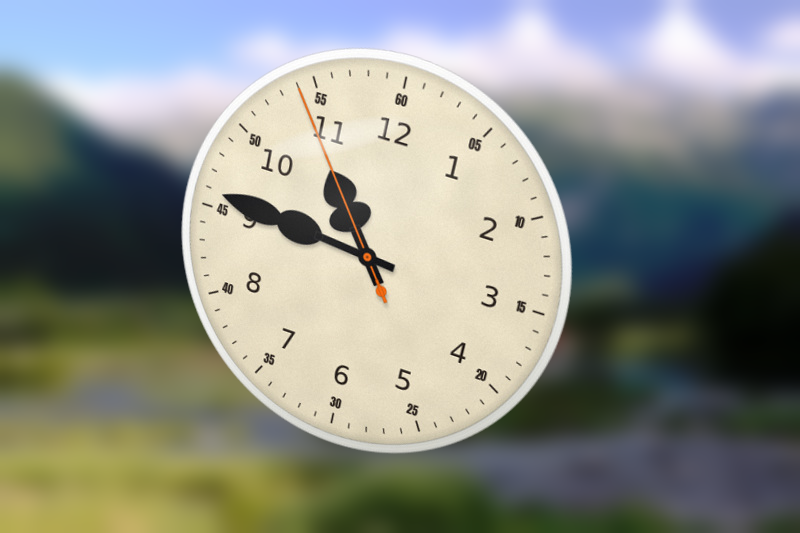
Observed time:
10:45:54
